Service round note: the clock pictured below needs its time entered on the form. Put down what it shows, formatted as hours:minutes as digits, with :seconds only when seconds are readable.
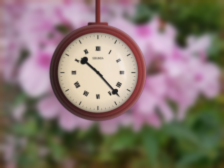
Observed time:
10:23
